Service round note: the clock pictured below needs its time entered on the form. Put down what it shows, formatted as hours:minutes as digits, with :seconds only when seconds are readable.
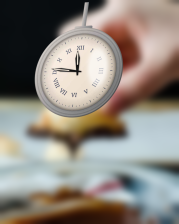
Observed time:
11:46
